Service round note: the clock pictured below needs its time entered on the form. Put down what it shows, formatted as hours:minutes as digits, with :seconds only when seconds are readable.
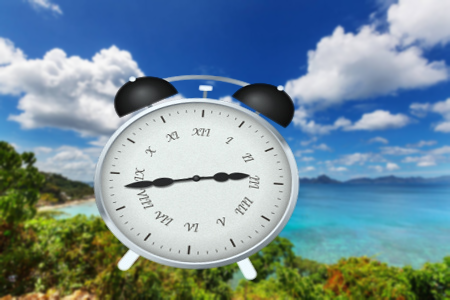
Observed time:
2:43
